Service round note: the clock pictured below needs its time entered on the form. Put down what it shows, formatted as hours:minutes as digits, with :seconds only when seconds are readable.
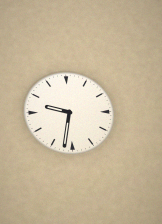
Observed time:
9:32
